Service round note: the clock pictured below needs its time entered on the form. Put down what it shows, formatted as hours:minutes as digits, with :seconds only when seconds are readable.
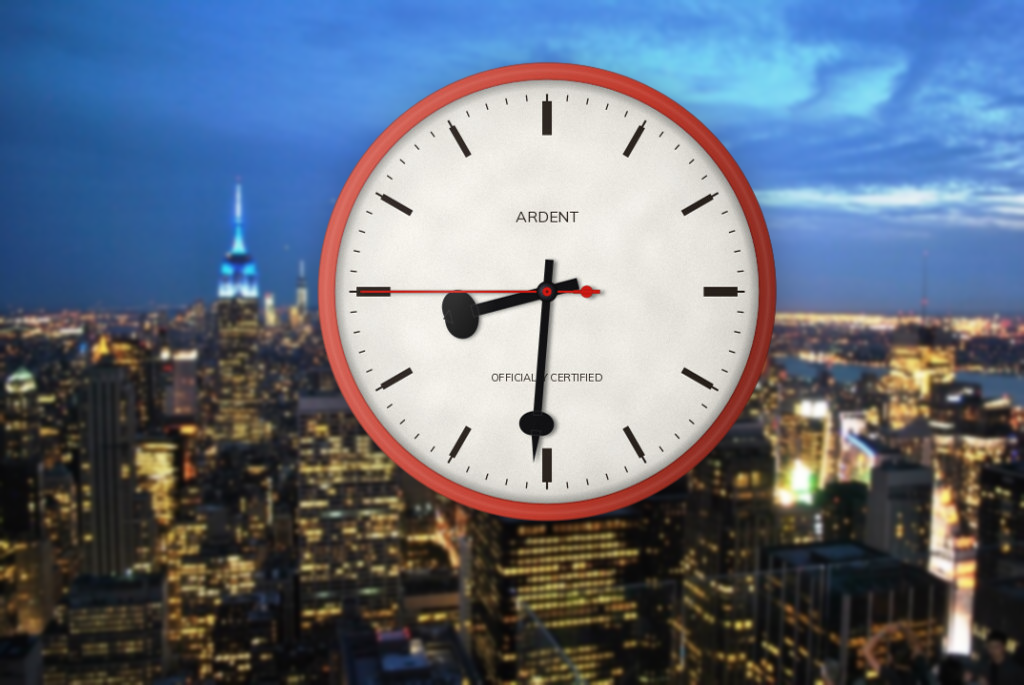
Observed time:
8:30:45
